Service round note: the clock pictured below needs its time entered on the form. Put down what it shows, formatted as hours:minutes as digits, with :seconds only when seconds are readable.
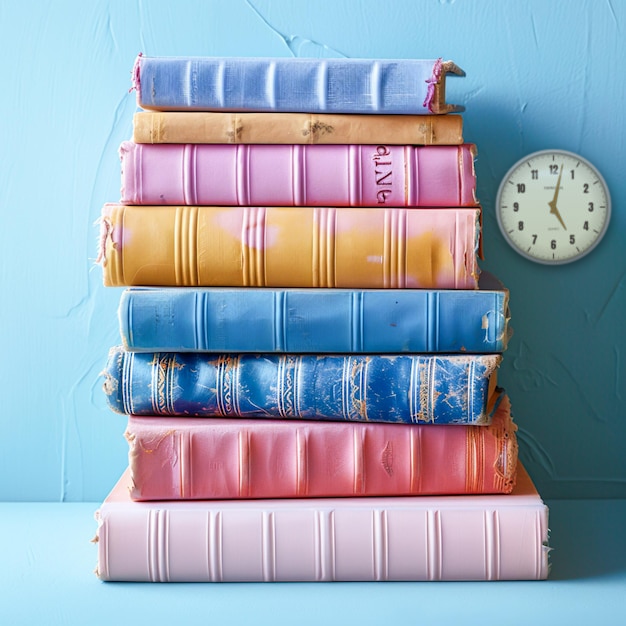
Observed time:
5:02
